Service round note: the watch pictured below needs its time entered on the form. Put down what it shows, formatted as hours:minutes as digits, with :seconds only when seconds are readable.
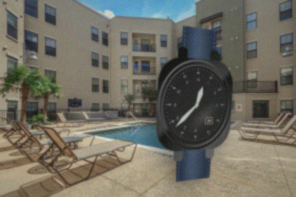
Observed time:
12:38
